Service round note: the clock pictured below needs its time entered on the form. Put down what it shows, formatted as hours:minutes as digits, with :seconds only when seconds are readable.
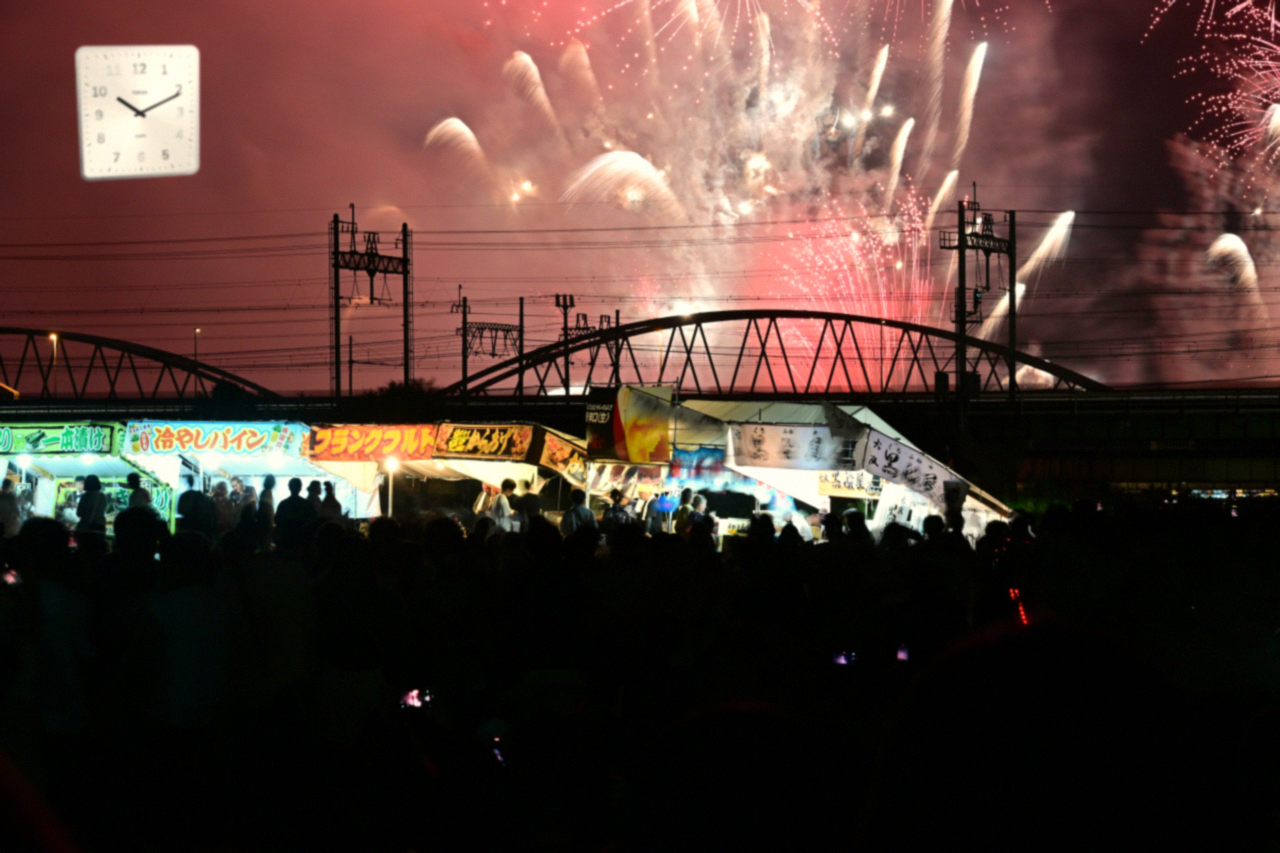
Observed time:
10:11
